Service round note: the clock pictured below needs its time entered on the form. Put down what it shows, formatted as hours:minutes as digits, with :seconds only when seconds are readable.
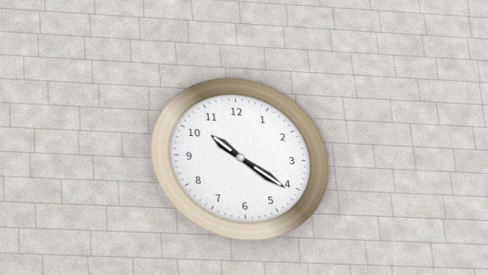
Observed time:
10:21
